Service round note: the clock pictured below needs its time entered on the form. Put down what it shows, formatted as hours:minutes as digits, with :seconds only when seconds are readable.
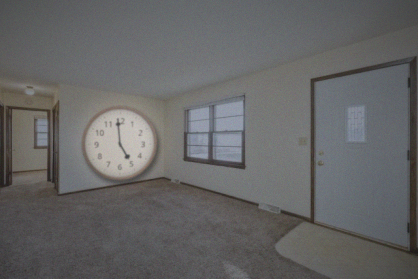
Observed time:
4:59
